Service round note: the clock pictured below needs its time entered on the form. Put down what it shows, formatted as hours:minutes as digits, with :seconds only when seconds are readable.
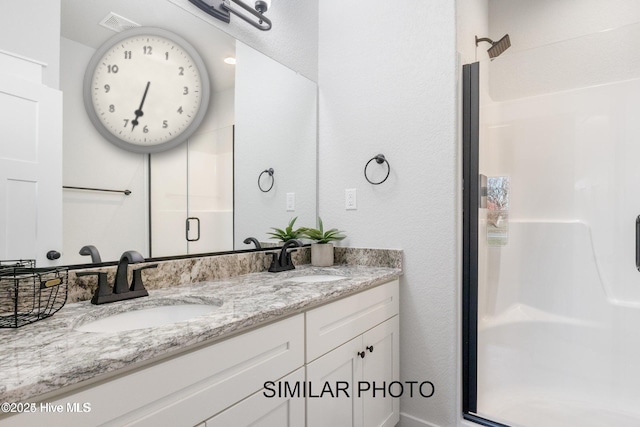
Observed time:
6:33
